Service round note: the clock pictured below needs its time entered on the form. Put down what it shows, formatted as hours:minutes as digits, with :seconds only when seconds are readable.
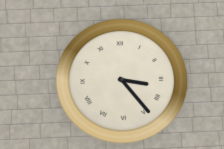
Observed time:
3:24
